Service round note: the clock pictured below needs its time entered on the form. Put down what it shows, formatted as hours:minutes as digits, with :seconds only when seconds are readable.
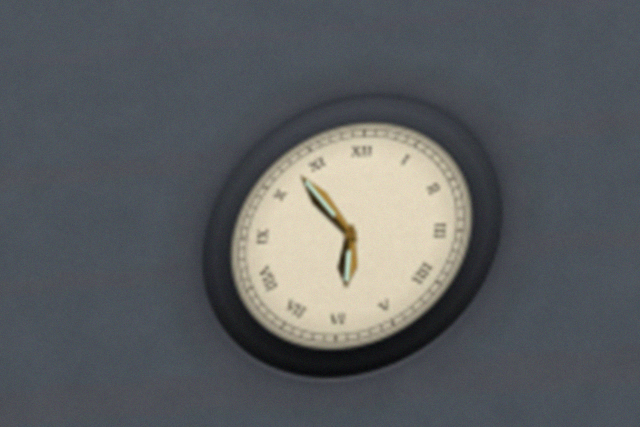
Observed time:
5:53
